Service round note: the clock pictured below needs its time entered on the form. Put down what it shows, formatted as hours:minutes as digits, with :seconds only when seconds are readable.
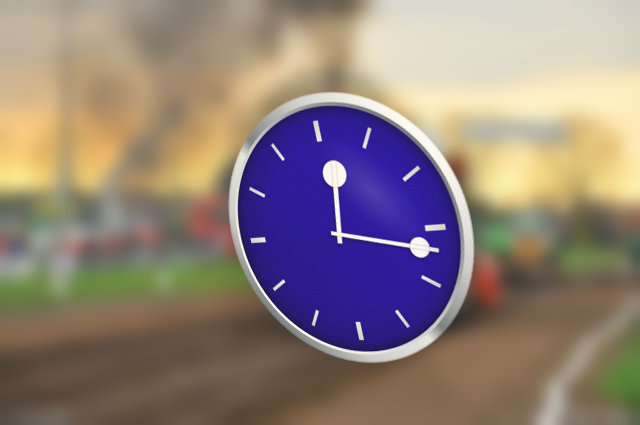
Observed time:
12:17
